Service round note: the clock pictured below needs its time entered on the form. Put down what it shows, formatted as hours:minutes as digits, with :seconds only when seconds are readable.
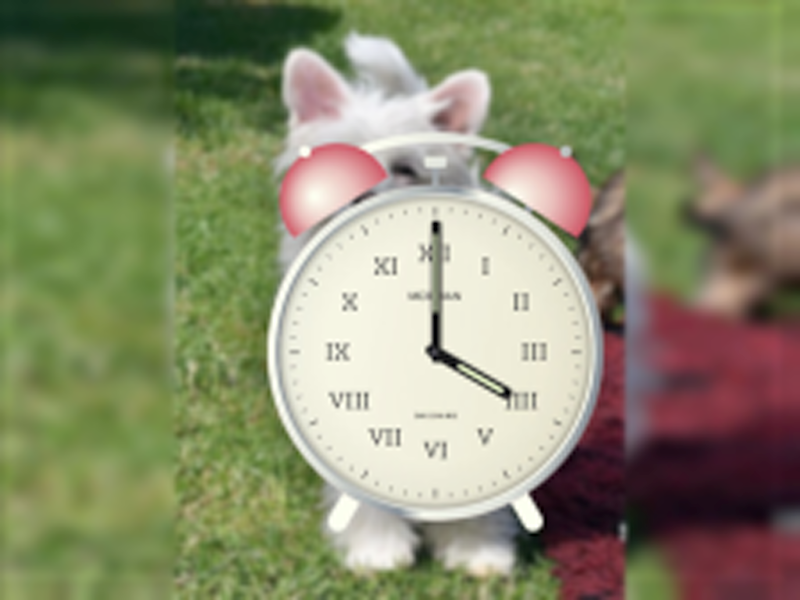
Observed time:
4:00
